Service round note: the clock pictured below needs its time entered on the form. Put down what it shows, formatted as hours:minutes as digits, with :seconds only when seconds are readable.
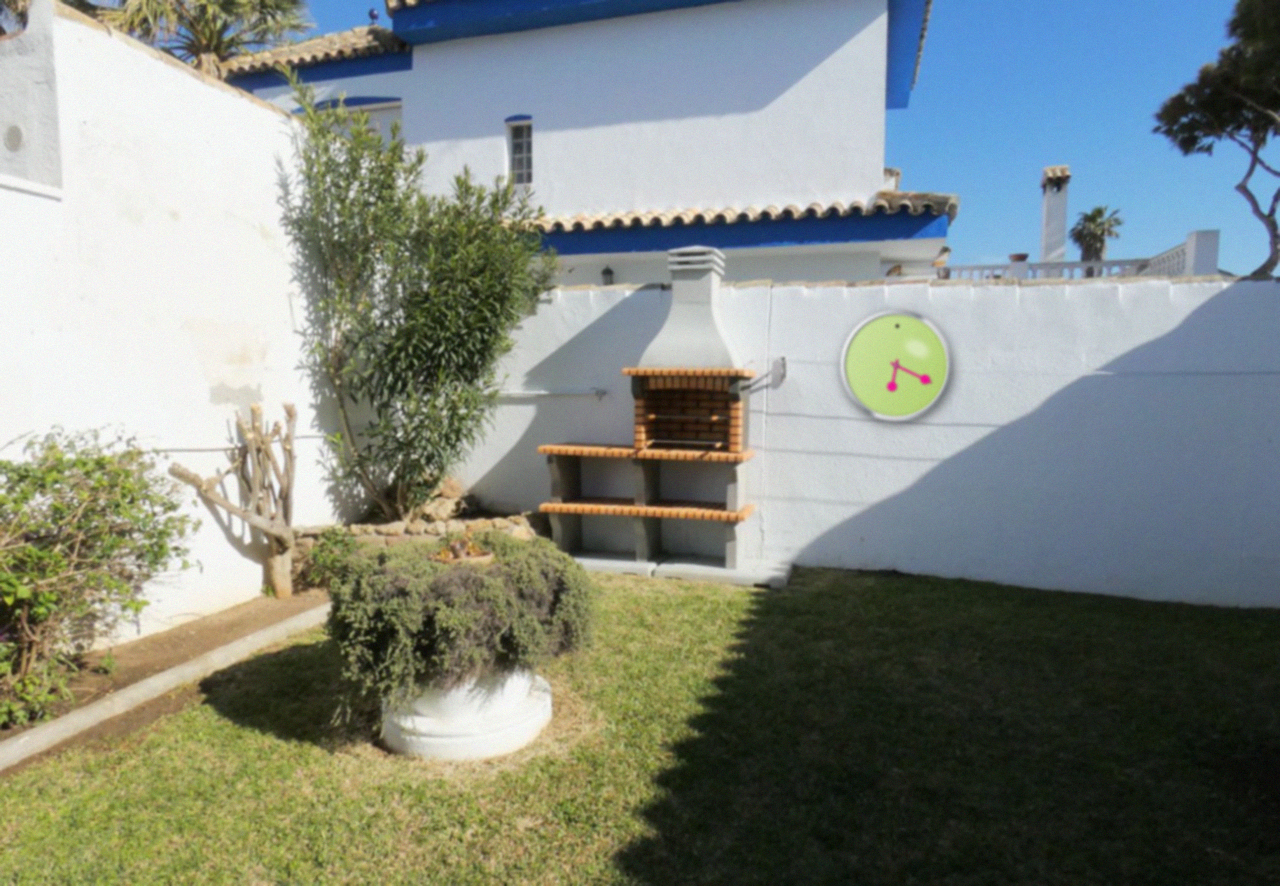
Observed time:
6:19
